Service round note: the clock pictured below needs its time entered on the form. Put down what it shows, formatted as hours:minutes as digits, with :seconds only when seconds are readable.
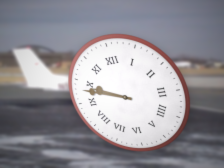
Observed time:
9:48
